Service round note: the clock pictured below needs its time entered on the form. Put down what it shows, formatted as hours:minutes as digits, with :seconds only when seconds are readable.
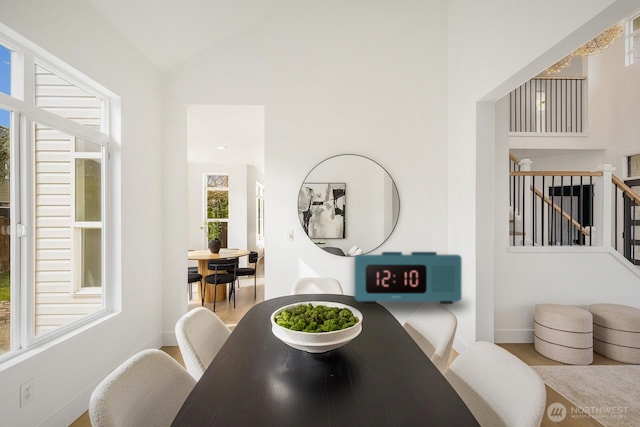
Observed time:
12:10
